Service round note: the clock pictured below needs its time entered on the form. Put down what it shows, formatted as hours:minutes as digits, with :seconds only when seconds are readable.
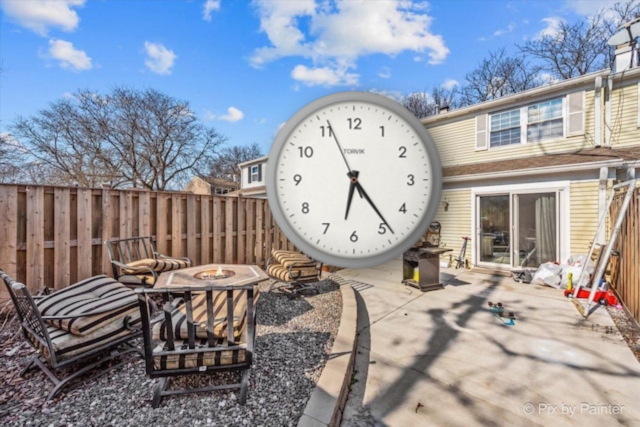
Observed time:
6:23:56
